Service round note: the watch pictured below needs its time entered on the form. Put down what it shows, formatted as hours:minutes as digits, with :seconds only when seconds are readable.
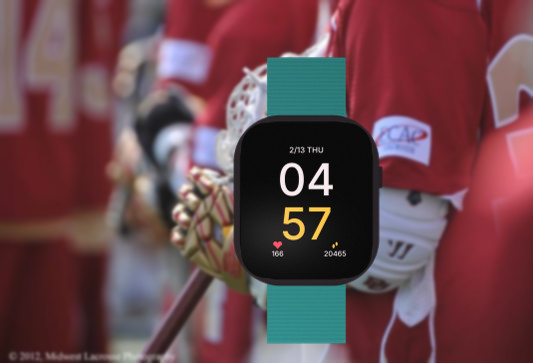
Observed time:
4:57
